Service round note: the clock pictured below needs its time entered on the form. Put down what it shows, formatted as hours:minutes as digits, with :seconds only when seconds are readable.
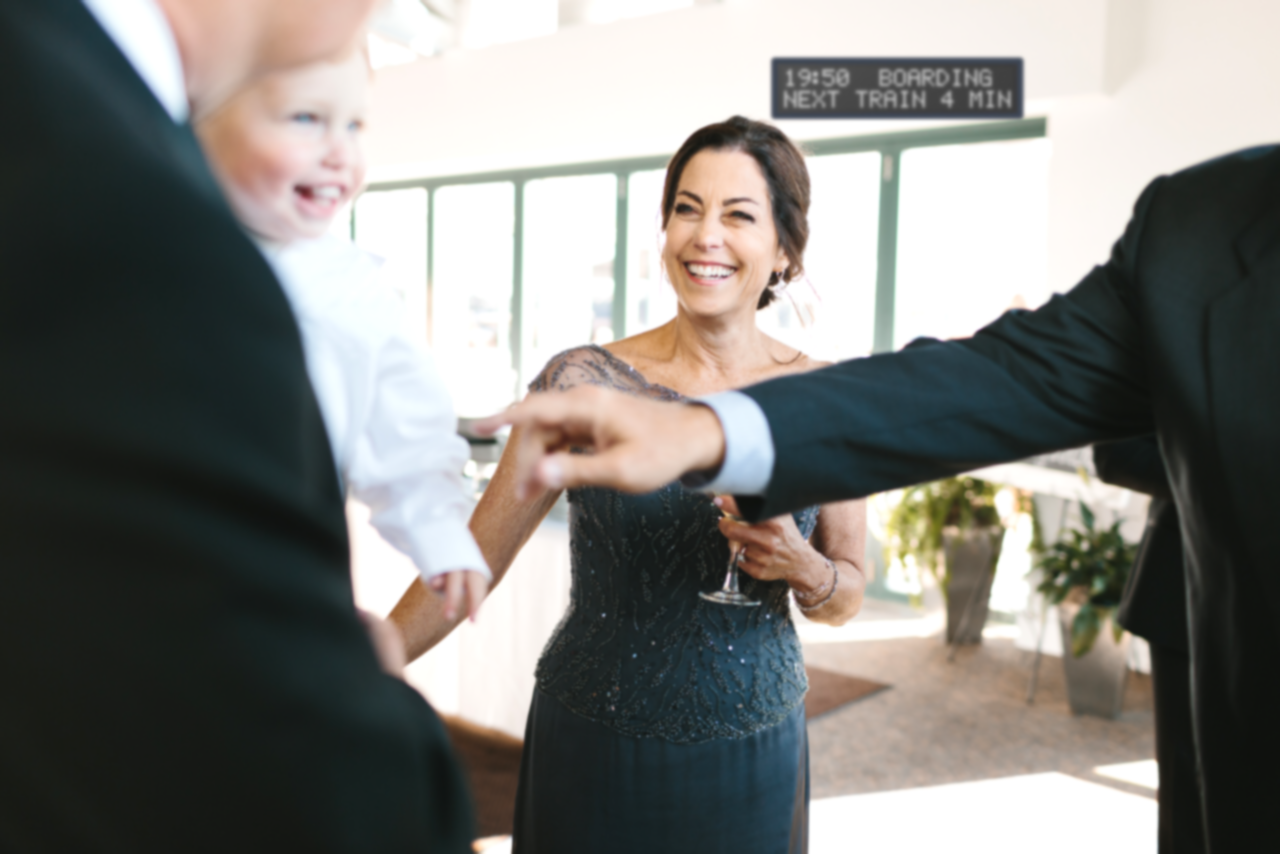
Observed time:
19:50
